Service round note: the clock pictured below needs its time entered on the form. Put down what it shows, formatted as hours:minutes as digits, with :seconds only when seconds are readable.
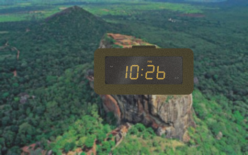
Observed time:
10:26
